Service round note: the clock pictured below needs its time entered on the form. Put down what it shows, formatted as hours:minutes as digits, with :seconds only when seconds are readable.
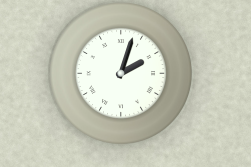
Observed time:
2:03
